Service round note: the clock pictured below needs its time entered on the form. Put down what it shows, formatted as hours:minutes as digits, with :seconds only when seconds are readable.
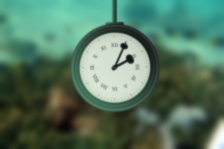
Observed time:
2:04
